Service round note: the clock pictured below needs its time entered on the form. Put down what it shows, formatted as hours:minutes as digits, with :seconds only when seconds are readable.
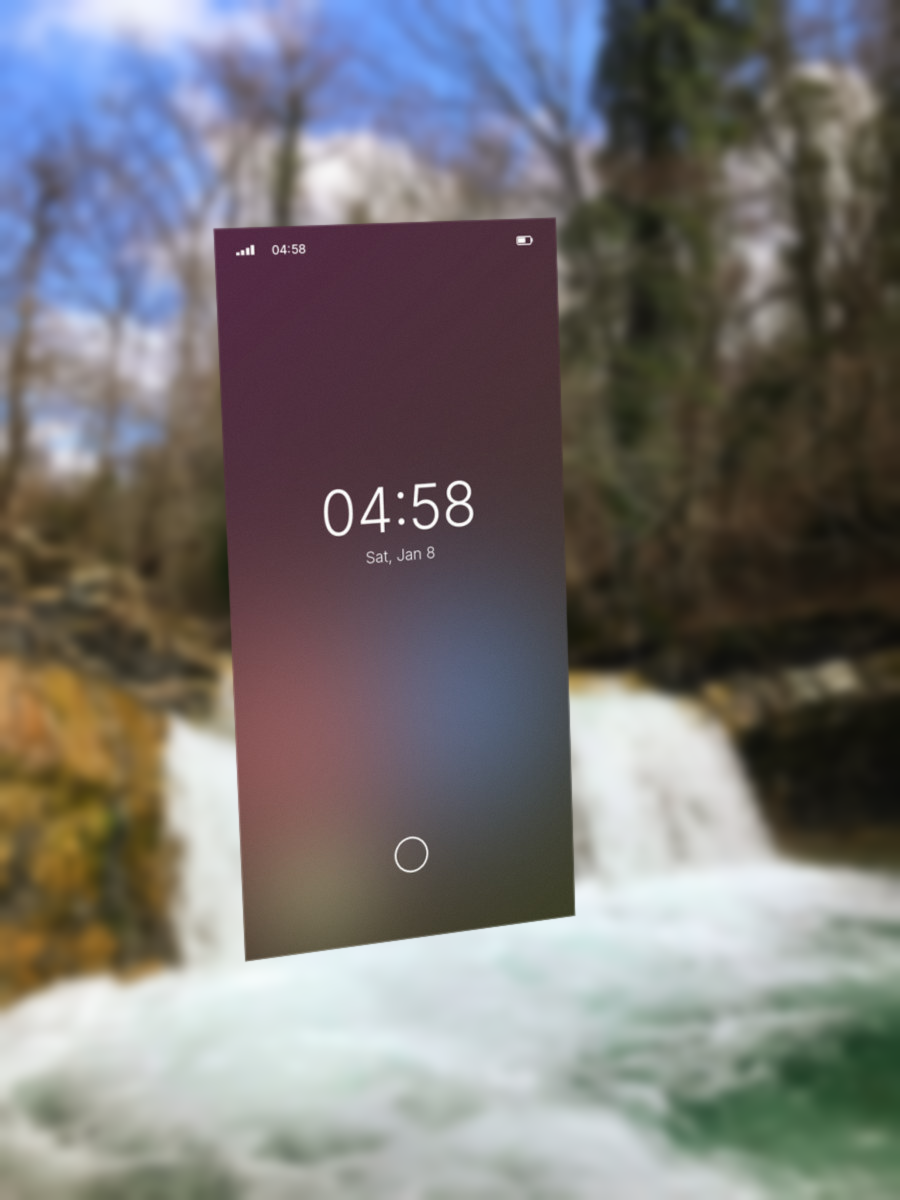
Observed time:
4:58
